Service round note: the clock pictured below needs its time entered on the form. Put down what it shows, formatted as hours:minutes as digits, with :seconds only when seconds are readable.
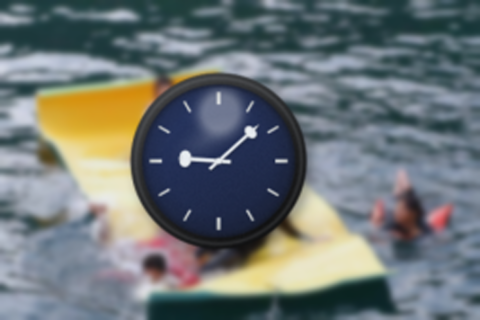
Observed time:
9:08
